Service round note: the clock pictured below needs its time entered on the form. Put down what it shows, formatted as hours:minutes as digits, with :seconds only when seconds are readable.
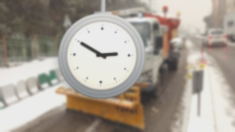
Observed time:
2:50
